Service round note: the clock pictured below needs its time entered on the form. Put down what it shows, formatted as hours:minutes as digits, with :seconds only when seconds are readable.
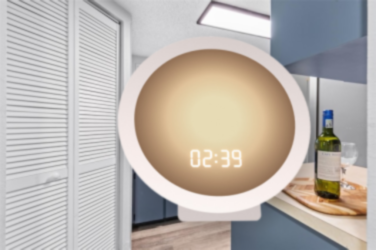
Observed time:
2:39
